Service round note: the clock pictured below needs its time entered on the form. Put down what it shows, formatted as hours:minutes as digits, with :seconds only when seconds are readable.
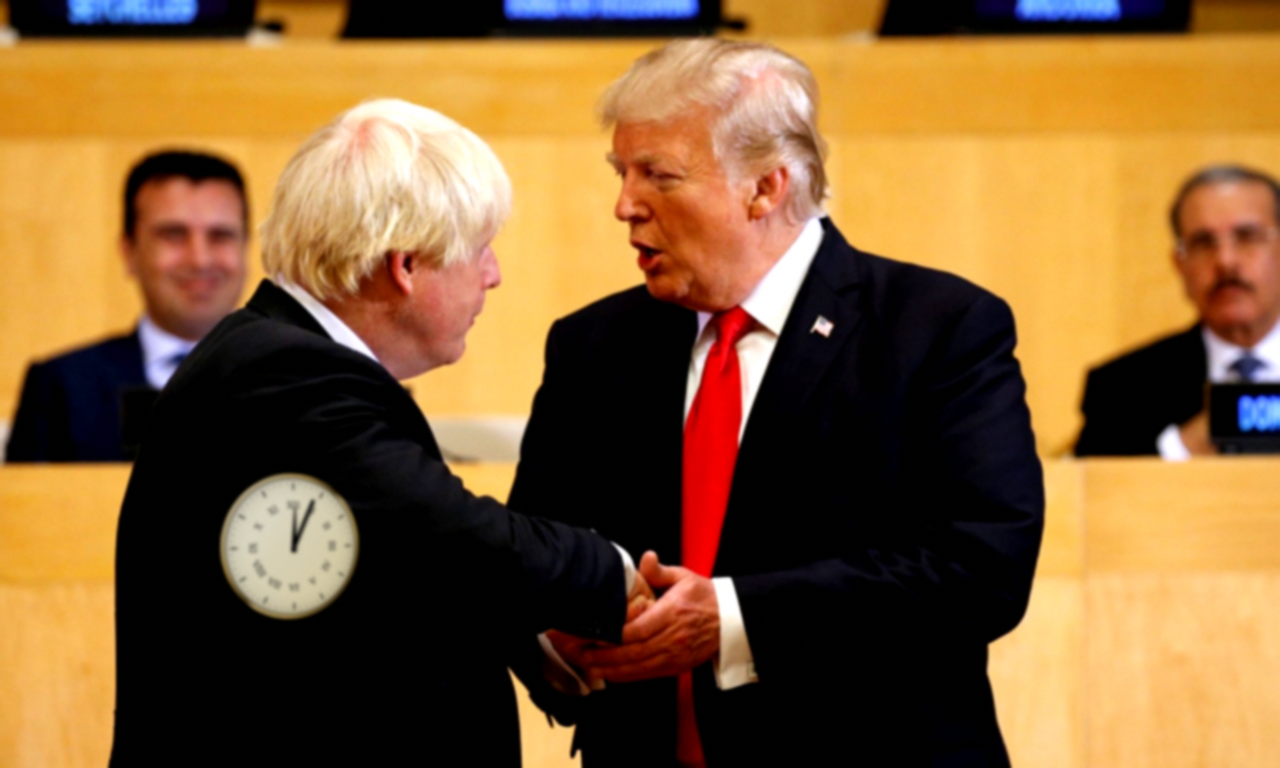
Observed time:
12:04
